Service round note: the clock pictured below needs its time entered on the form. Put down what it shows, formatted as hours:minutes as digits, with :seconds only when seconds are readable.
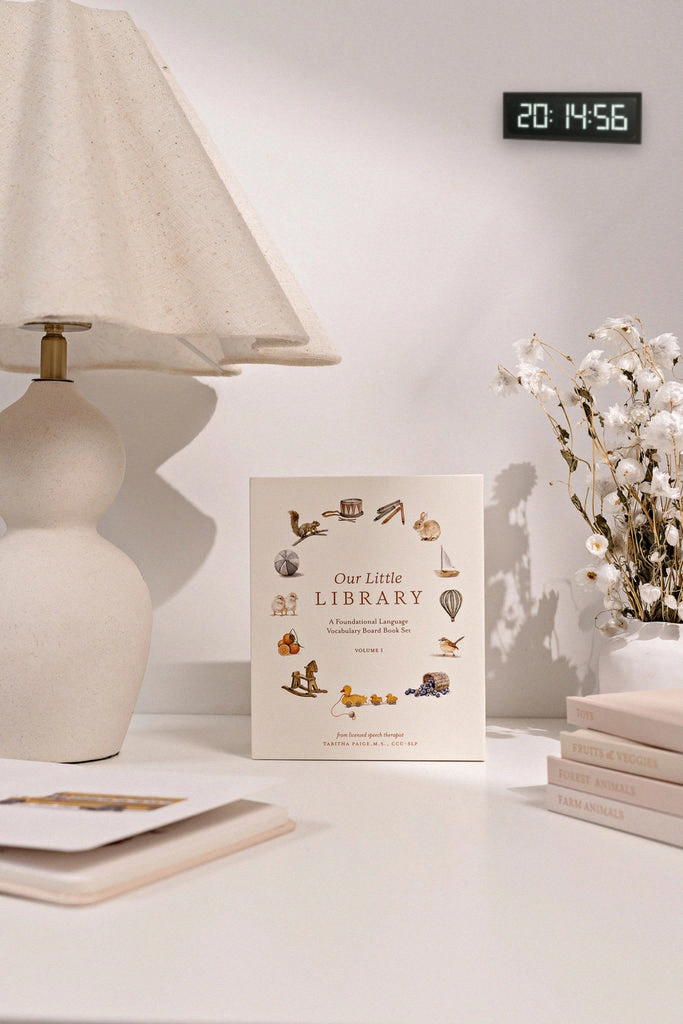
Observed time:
20:14:56
